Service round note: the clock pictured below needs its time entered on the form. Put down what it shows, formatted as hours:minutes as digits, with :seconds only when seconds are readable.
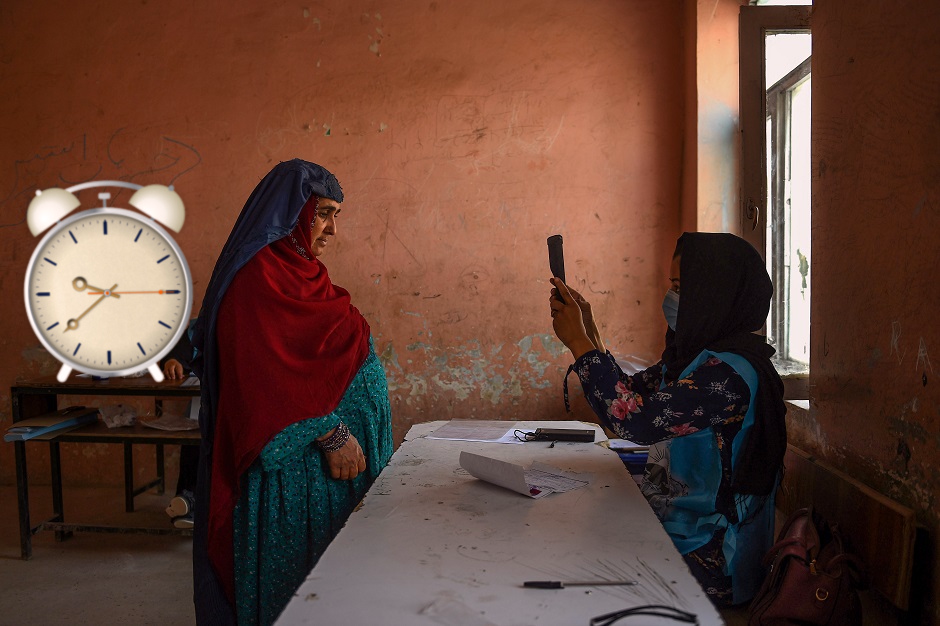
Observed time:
9:38:15
